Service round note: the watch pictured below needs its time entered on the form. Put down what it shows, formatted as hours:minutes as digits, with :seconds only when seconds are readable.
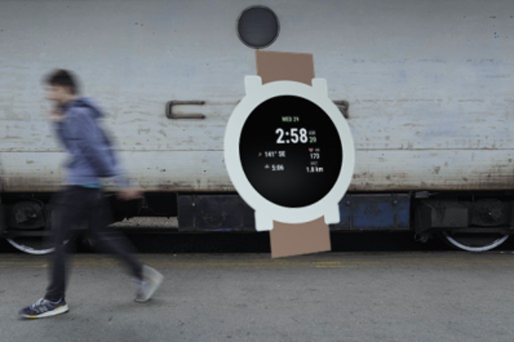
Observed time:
2:58
